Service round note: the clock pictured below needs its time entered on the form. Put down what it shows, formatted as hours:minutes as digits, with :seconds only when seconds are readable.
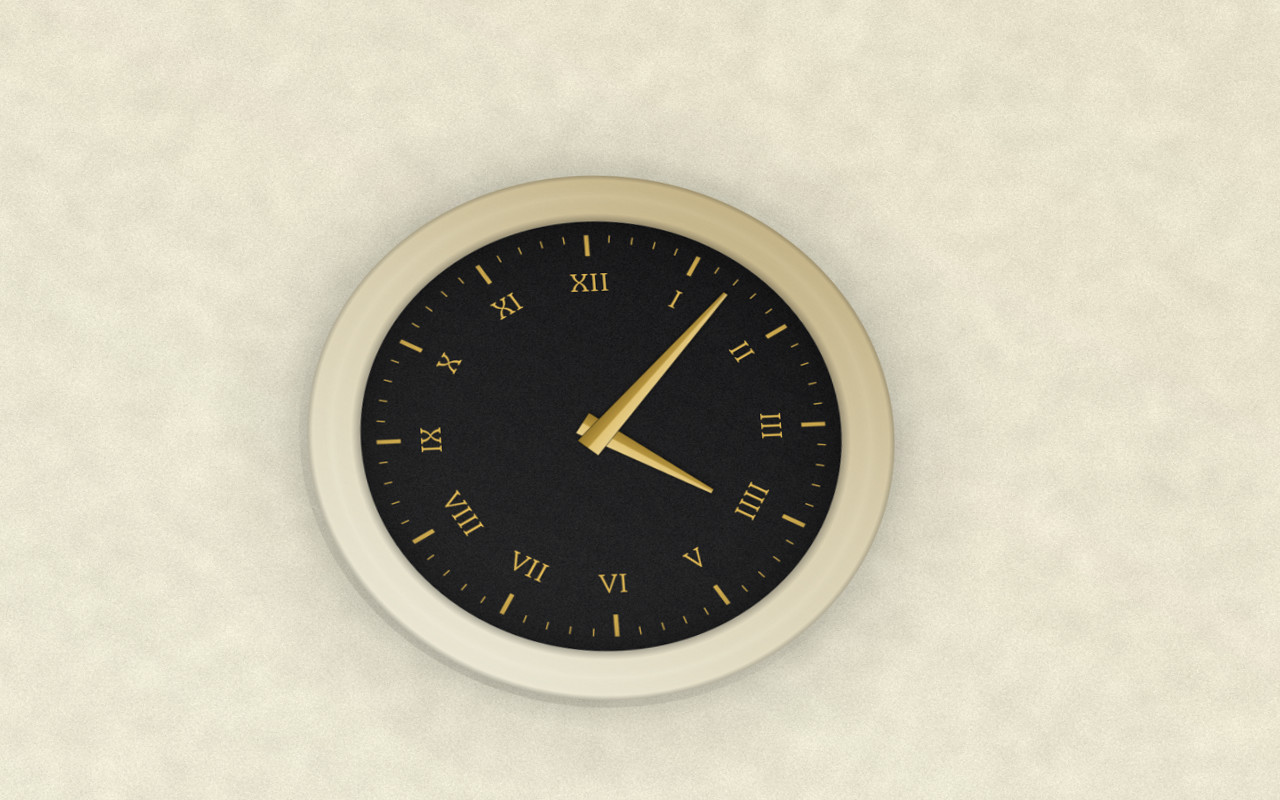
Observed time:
4:07
